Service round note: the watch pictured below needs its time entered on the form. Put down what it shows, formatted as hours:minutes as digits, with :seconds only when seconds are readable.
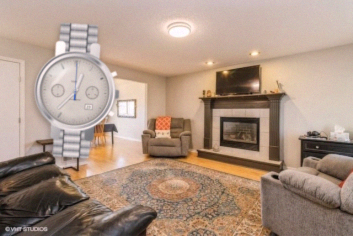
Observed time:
12:37
